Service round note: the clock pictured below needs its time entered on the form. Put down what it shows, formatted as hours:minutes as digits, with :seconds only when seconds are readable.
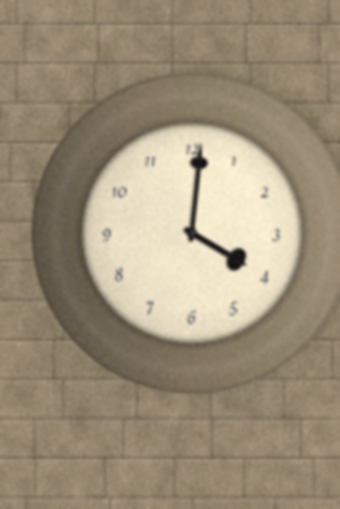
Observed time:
4:01
